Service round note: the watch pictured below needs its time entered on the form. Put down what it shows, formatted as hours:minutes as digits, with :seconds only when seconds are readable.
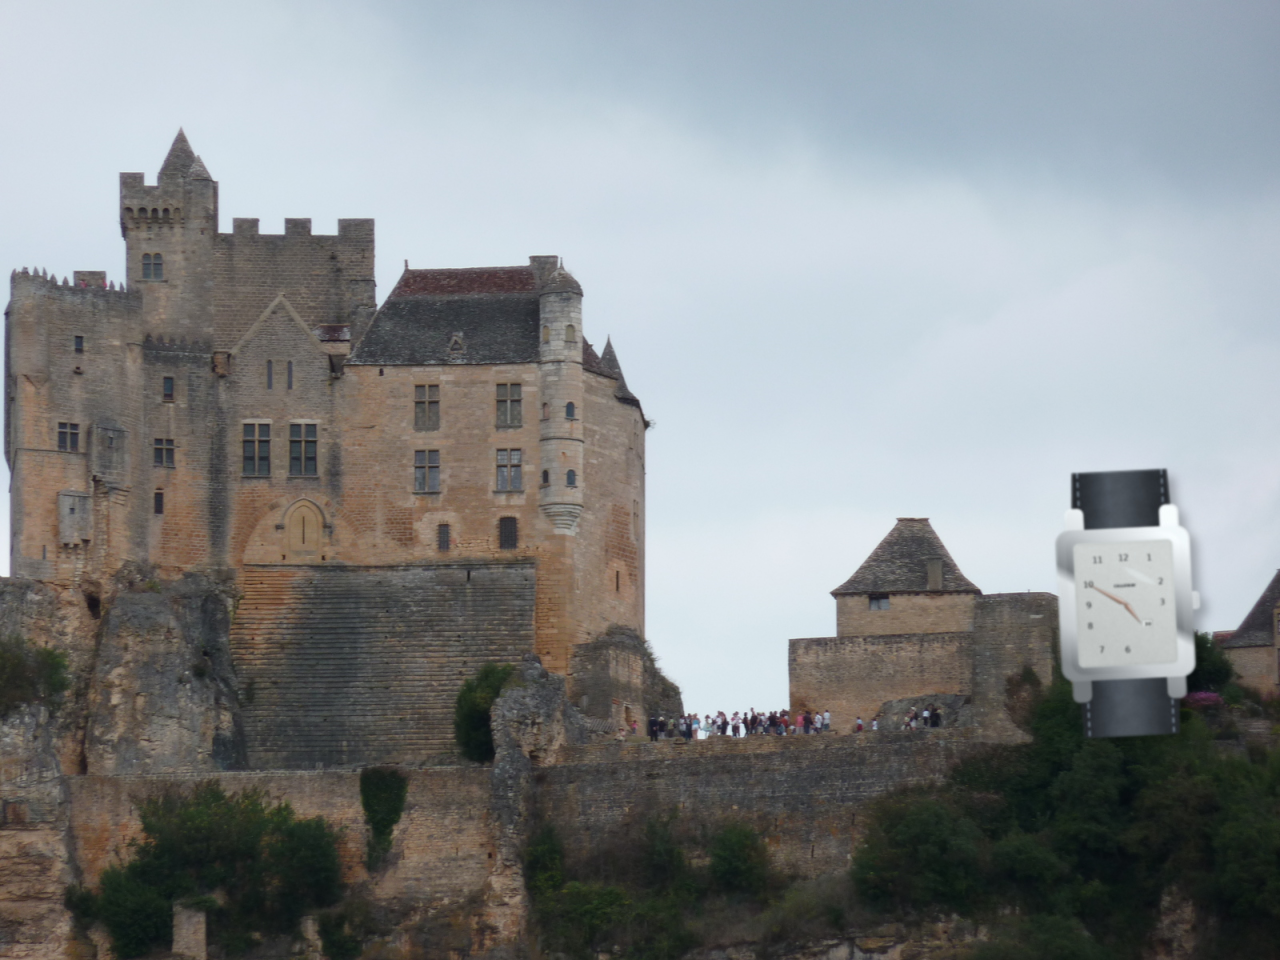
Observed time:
4:50
